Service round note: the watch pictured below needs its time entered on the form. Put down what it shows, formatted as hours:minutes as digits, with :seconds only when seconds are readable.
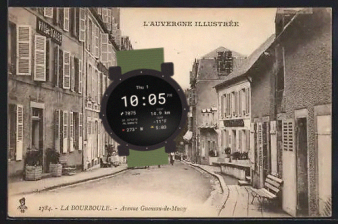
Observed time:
10:05
